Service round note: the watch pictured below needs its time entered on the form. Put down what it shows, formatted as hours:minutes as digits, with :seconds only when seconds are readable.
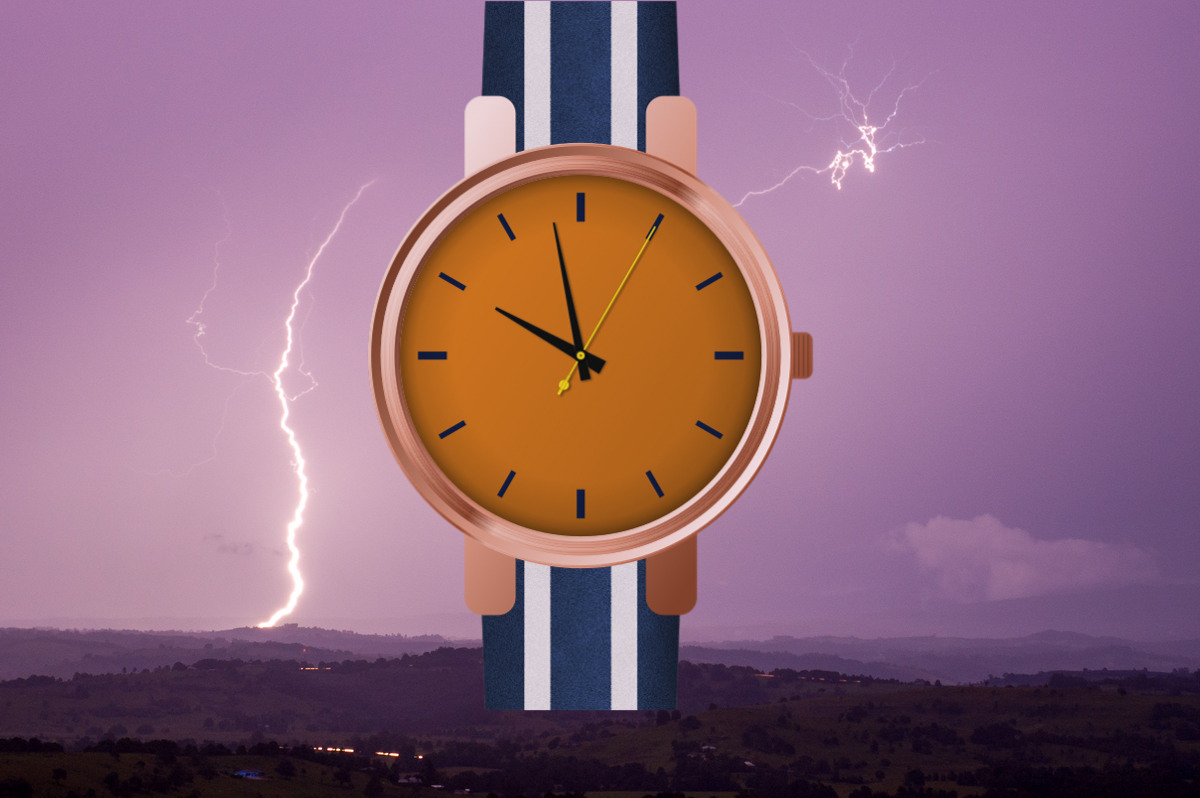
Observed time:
9:58:05
